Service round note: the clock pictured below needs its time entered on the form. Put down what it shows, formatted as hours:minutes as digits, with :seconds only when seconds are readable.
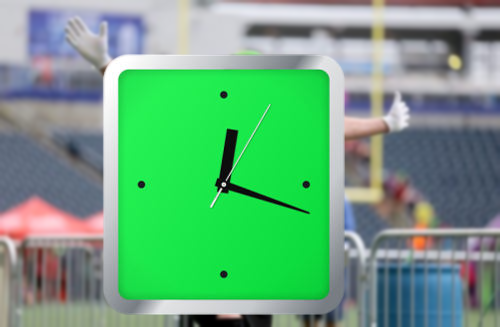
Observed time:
12:18:05
